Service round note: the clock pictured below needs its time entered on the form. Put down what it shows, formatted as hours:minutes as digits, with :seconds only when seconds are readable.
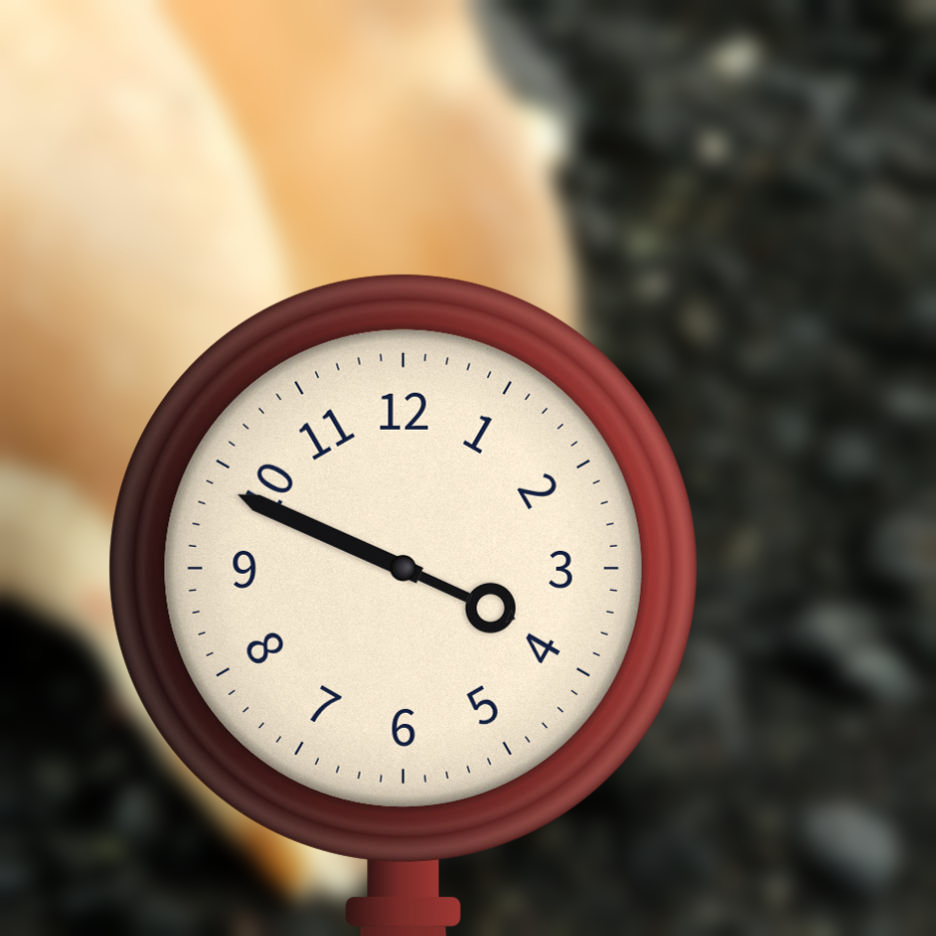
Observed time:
3:49
